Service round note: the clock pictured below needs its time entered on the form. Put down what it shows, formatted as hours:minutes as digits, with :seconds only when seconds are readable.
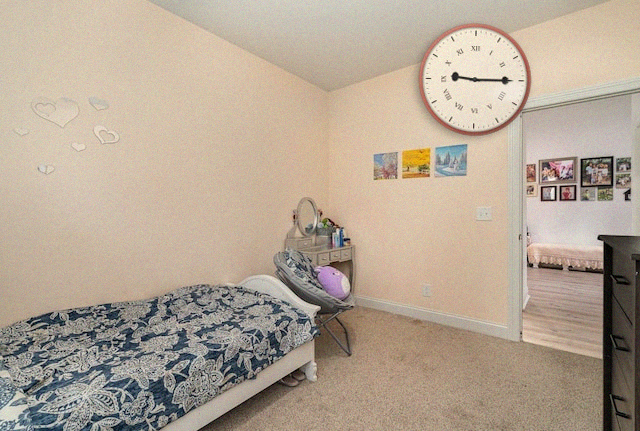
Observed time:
9:15
